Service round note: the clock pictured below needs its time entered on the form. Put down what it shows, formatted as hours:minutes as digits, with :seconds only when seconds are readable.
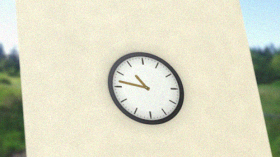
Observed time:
10:47
